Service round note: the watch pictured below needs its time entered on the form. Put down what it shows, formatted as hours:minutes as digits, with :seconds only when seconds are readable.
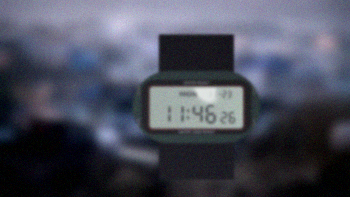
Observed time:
11:46:26
